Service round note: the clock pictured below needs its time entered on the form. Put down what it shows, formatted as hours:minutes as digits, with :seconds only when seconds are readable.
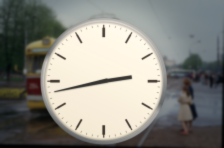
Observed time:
2:43
